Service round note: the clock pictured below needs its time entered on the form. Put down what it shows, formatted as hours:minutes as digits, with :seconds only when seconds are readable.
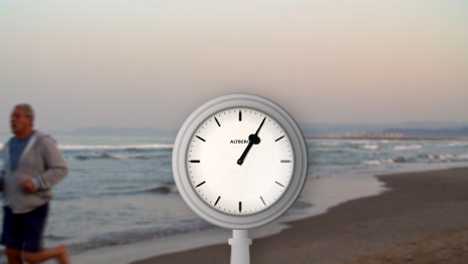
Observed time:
1:05
